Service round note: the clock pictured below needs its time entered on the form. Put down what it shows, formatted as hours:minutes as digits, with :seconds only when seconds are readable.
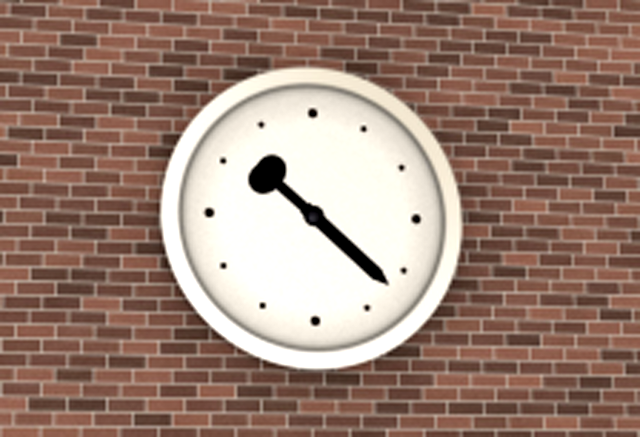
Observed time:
10:22
